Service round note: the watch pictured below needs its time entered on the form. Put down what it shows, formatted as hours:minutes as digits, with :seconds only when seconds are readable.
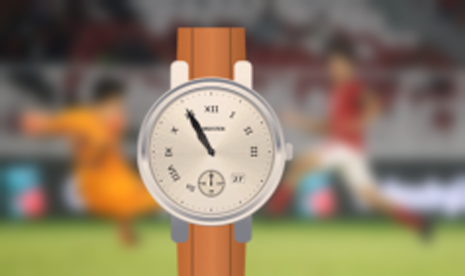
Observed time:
10:55
